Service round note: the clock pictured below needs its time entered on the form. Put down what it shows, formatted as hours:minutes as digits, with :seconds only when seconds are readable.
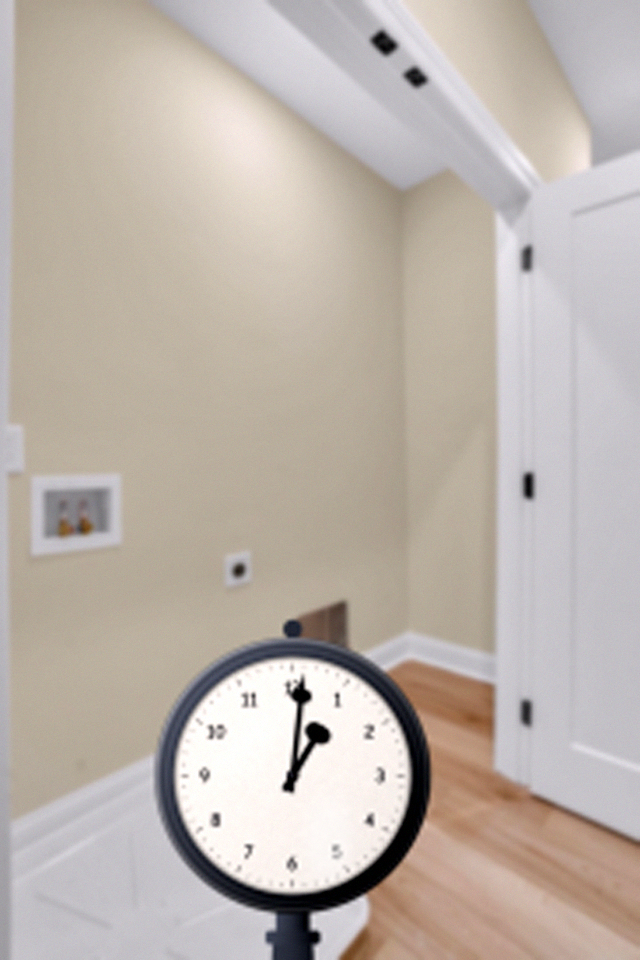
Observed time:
1:01
